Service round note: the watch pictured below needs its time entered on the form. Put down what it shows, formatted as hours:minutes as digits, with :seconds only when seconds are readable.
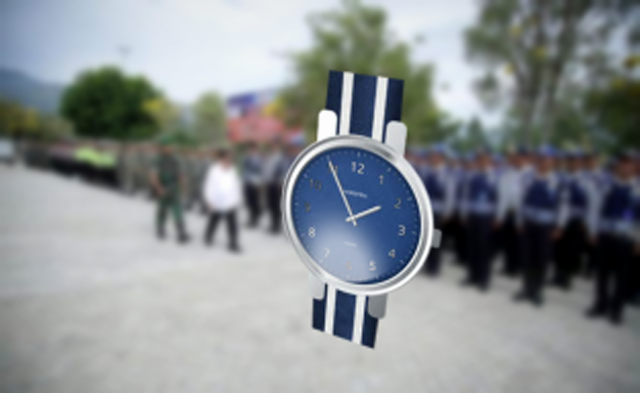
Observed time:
1:55
